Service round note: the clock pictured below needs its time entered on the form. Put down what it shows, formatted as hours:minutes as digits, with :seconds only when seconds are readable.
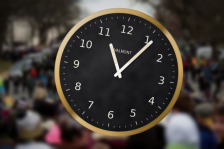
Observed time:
11:06
